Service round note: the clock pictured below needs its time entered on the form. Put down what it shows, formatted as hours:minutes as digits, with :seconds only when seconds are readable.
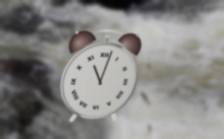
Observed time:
11:02
